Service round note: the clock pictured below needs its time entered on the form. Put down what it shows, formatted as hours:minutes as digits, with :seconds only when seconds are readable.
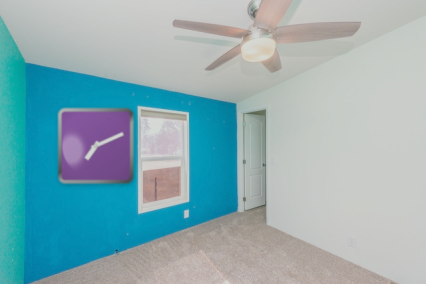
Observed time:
7:11
